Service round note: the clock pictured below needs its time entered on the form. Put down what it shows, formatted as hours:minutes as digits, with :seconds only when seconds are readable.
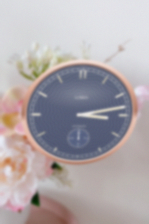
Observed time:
3:13
